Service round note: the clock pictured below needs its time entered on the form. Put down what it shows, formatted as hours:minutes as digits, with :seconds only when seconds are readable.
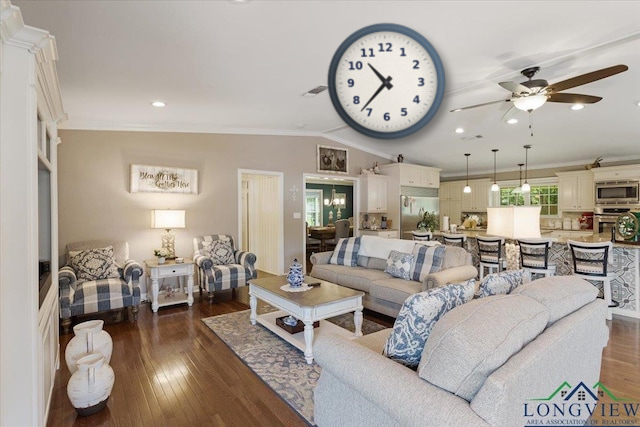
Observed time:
10:37
